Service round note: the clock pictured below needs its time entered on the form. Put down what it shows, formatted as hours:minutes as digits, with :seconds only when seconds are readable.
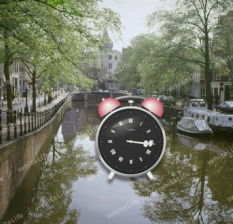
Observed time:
3:16
